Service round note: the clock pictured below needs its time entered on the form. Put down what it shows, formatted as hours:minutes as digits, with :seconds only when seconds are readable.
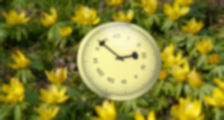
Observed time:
2:53
